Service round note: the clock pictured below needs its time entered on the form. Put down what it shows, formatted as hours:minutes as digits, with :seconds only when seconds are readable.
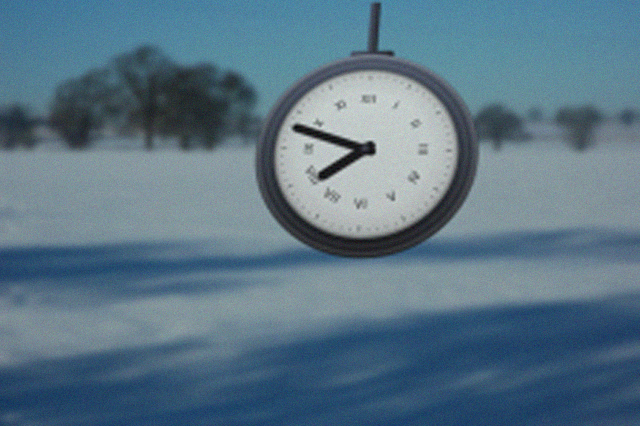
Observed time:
7:48
